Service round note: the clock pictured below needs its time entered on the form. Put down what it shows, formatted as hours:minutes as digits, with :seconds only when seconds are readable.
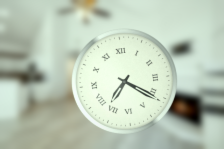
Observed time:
7:21
